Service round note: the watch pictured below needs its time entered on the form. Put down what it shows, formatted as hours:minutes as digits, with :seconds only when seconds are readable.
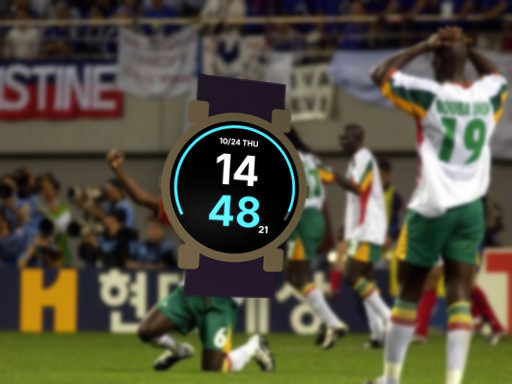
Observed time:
14:48:21
